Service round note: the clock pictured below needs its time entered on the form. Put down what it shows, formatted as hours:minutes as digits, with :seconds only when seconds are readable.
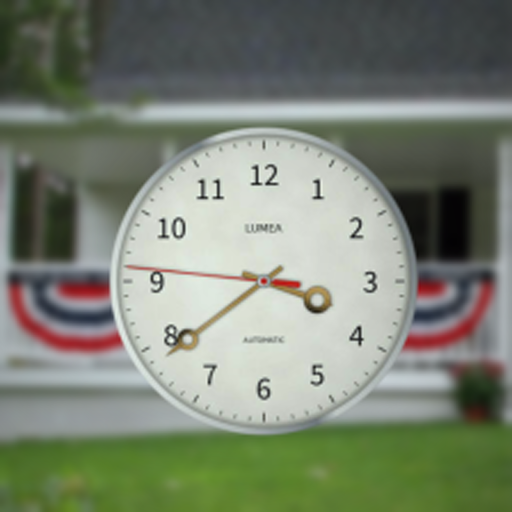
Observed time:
3:38:46
